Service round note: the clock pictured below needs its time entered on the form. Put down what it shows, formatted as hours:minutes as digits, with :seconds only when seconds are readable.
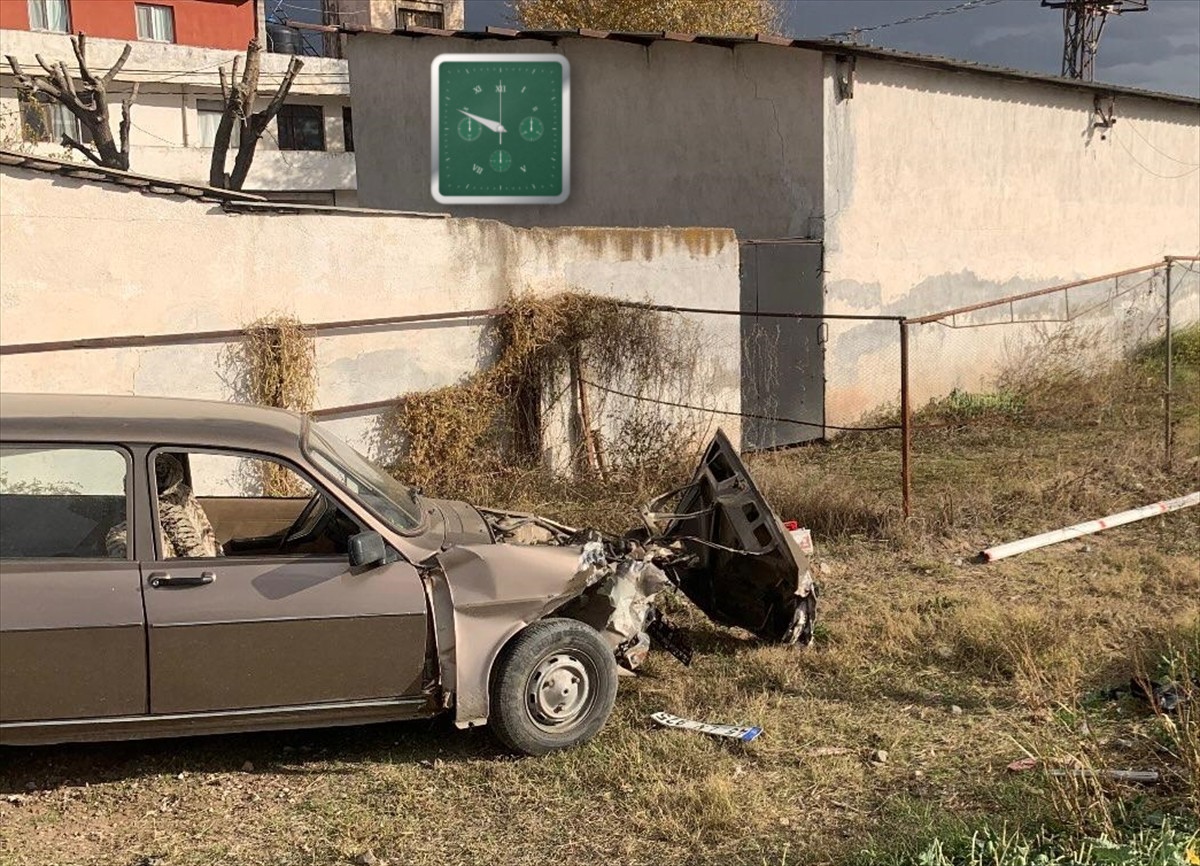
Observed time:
9:49
